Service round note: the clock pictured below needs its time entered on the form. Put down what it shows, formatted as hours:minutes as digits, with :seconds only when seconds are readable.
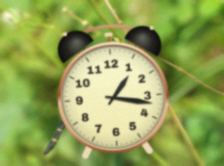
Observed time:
1:17
